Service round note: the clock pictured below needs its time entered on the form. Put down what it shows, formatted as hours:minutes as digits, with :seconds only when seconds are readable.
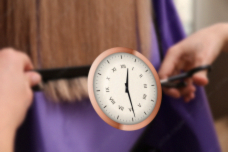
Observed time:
12:29
